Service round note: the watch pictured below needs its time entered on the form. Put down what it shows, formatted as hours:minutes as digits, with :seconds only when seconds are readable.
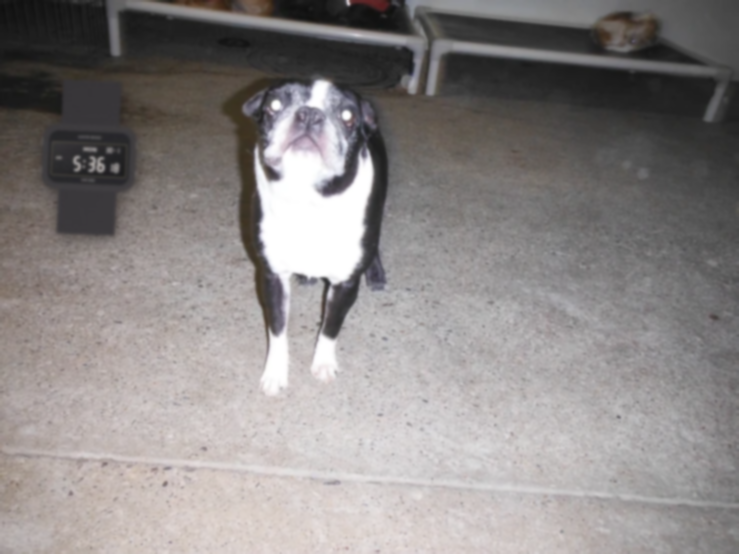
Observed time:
5:36
